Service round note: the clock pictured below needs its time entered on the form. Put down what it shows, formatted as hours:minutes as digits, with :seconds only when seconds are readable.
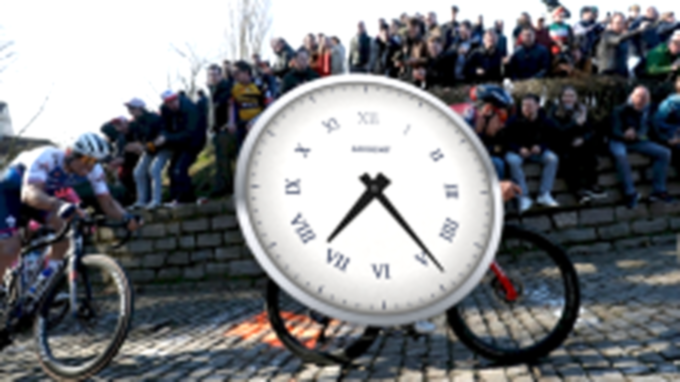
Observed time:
7:24
